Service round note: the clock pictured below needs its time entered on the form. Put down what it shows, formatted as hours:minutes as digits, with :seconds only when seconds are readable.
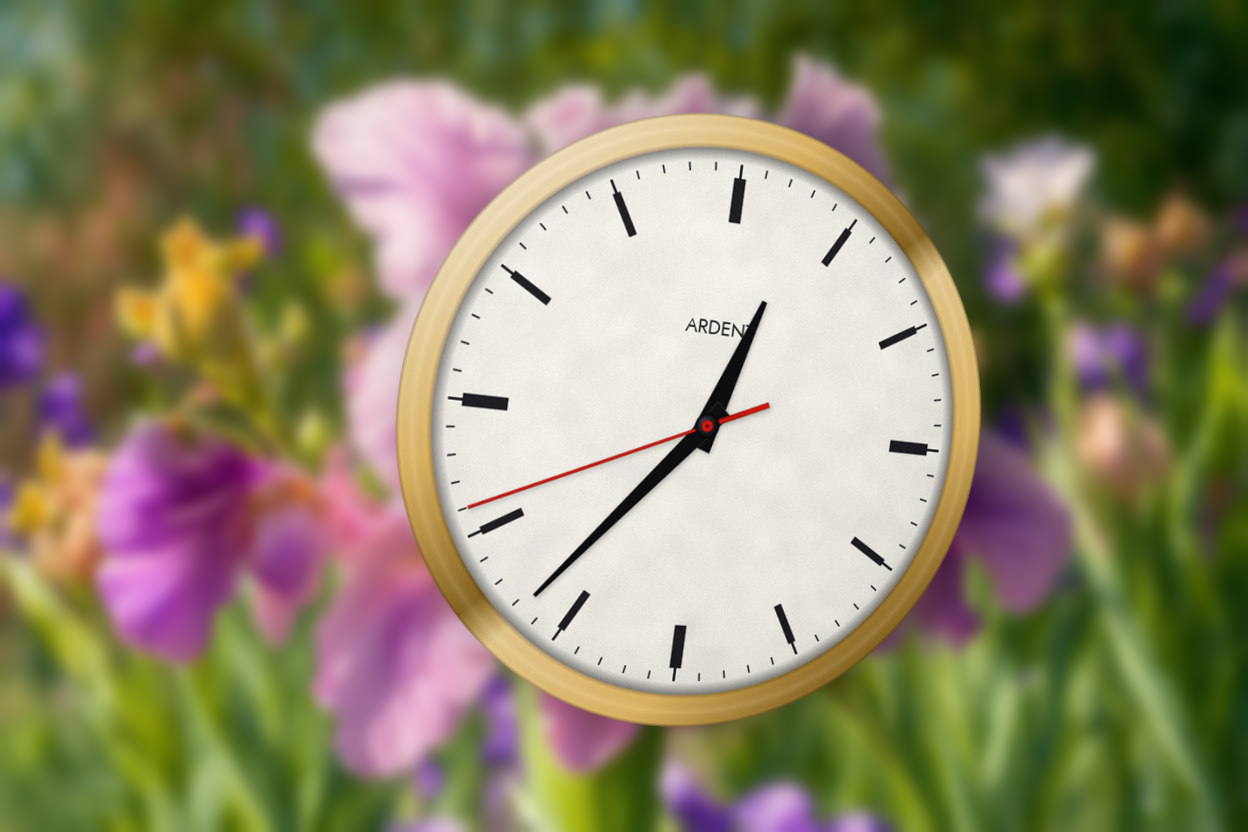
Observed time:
12:36:41
